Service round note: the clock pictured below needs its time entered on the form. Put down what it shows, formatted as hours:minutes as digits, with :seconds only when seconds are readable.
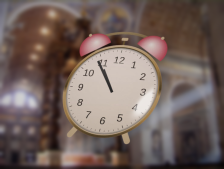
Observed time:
10:54
